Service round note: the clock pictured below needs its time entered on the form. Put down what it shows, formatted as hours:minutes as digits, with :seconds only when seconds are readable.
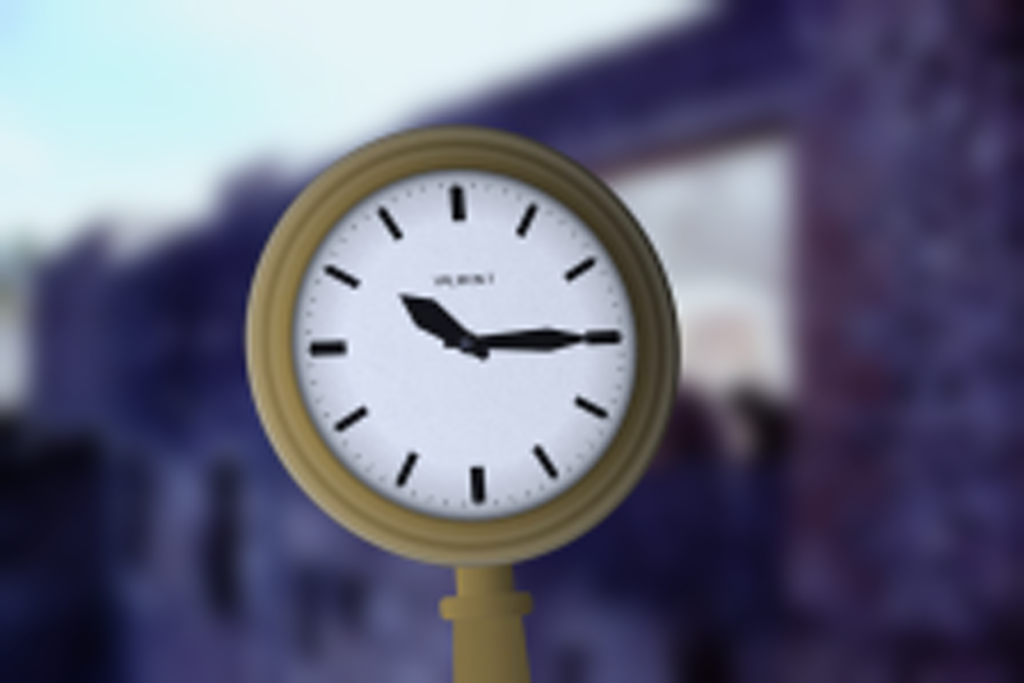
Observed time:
10:15
